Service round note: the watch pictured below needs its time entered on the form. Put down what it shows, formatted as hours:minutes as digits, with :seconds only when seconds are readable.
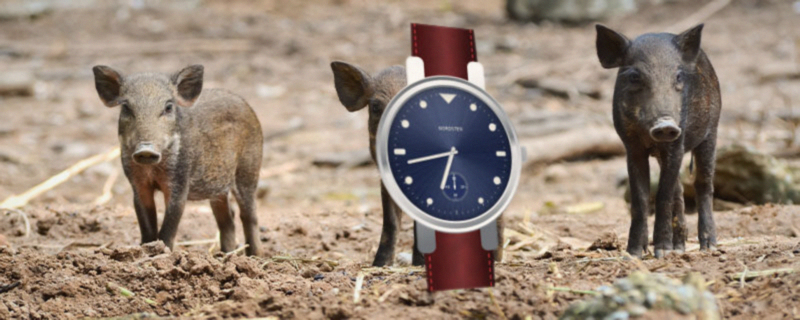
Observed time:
6:43
